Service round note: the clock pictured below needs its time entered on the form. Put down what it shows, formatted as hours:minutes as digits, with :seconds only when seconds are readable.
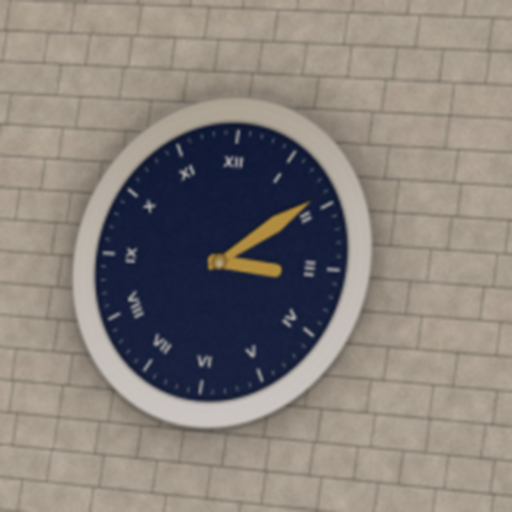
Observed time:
3:09
